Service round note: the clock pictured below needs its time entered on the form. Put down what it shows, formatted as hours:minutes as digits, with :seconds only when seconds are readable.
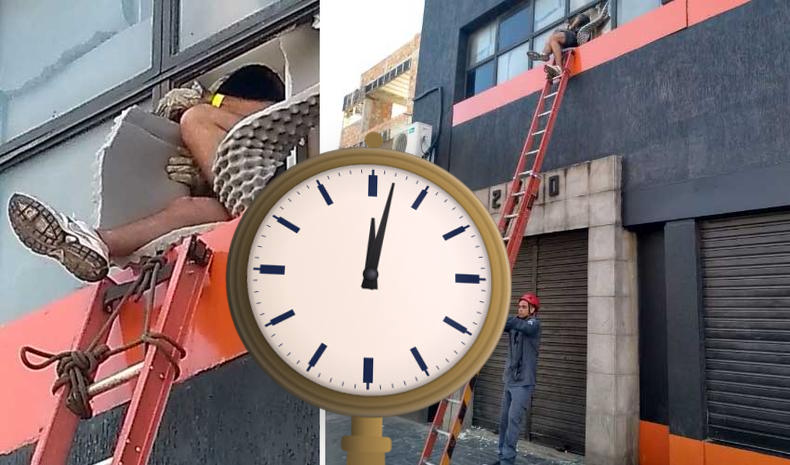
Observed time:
12:02
